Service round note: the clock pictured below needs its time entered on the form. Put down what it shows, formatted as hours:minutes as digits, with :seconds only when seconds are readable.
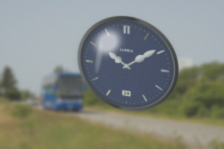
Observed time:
10:09
